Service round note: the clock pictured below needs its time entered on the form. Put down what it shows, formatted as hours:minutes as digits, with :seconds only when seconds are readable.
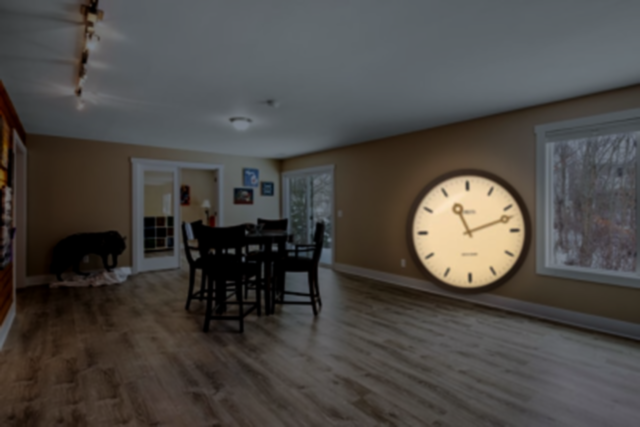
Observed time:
11:12
